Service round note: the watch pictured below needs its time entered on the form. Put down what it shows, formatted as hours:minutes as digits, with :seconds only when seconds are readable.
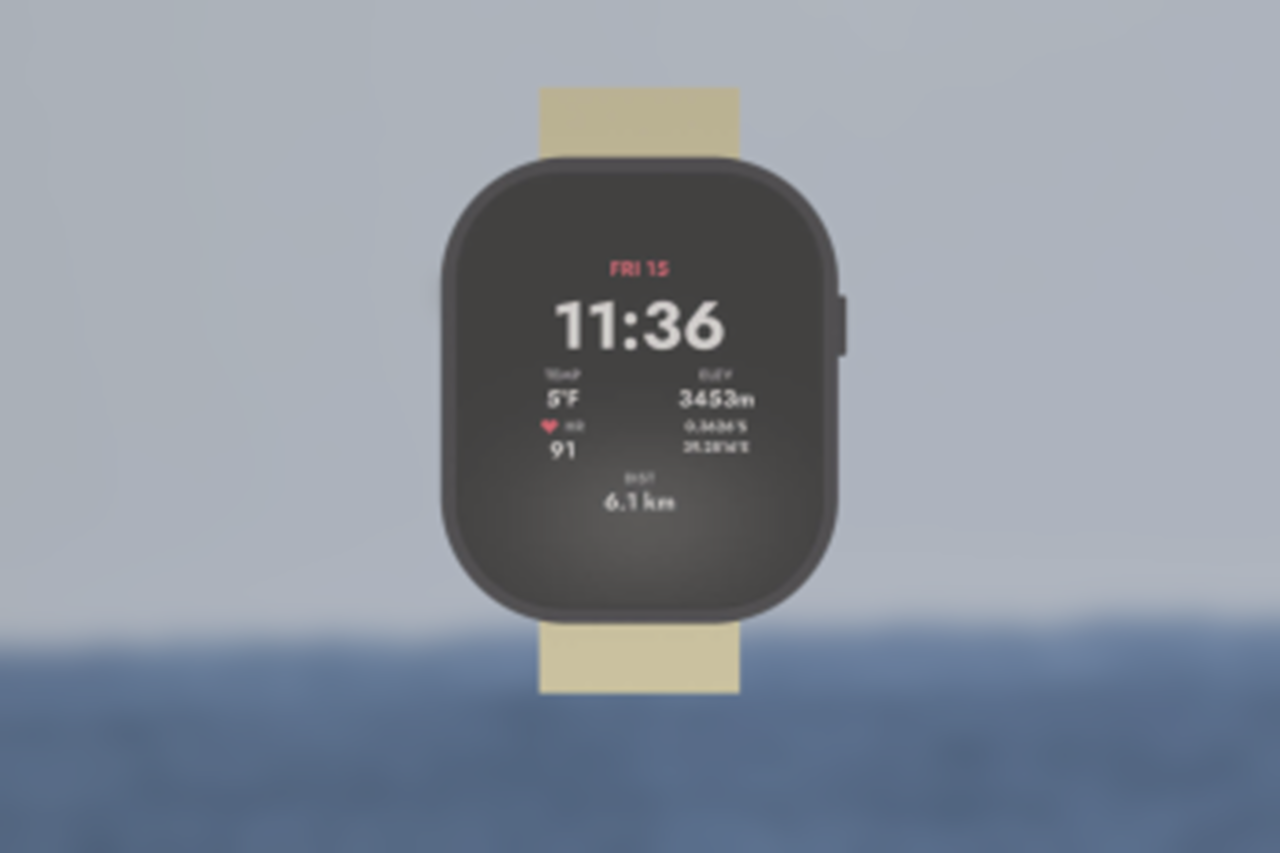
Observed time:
11:36
